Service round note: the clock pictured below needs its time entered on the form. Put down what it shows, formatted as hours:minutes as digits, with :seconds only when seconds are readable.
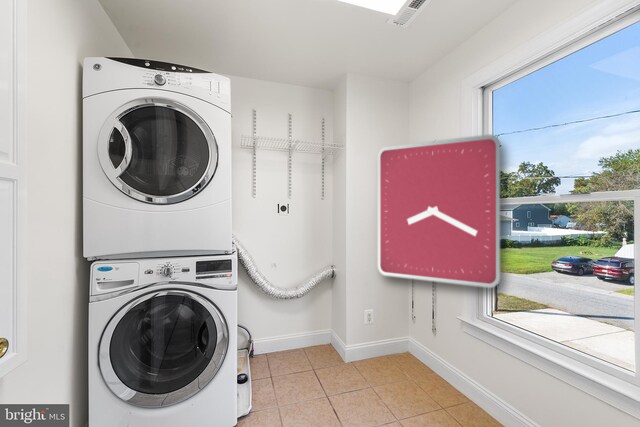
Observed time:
8:19
